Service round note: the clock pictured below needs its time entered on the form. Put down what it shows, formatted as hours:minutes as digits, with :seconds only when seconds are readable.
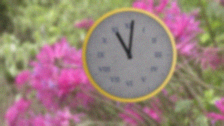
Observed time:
11:01
